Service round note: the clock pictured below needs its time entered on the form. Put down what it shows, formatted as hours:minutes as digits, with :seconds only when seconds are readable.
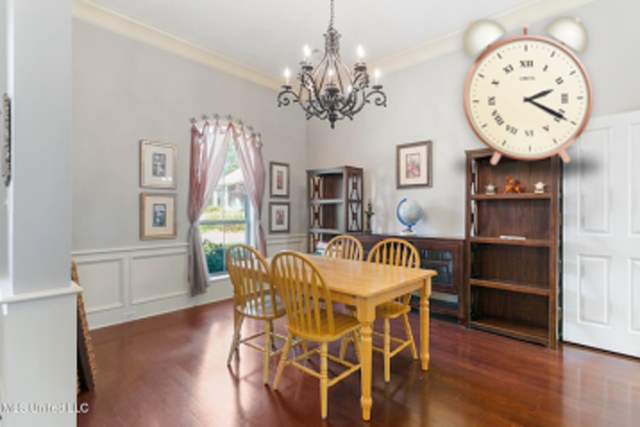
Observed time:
2:20
